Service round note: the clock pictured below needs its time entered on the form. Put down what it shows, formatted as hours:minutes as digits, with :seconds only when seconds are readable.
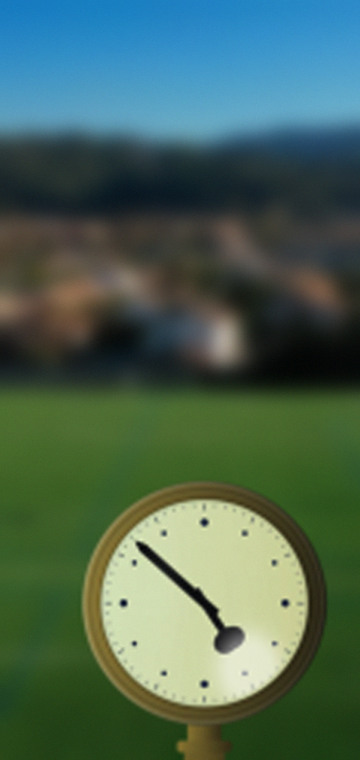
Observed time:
4:52
